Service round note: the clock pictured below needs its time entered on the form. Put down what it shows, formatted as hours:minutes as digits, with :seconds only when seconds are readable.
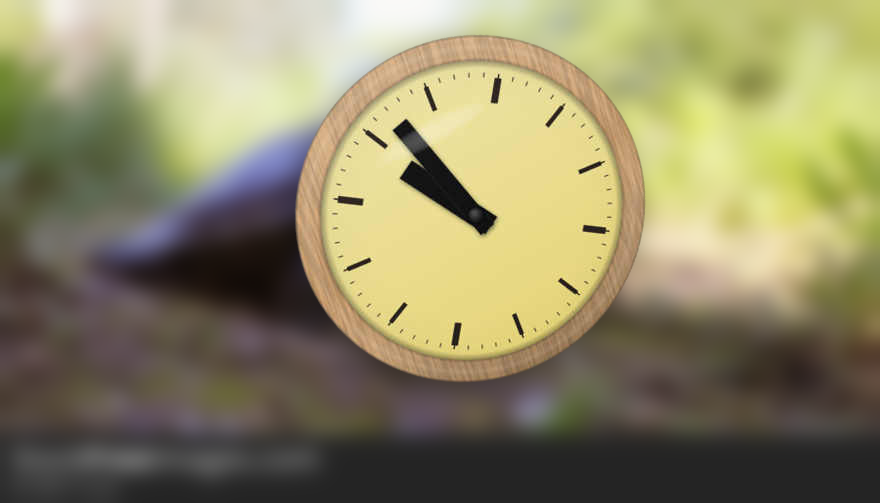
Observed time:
9:52
